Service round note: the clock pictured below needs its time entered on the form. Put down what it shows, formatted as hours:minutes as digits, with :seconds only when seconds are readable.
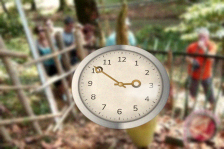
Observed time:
2:51
